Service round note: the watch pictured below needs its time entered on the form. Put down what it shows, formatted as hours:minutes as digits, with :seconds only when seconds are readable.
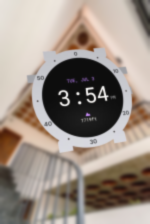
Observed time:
3:54
